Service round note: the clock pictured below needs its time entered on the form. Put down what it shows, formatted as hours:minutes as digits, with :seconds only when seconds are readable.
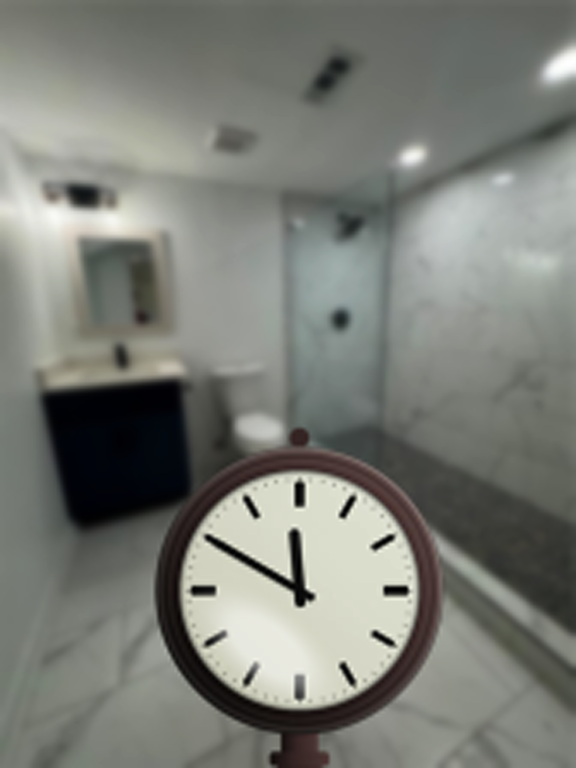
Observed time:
11:50
